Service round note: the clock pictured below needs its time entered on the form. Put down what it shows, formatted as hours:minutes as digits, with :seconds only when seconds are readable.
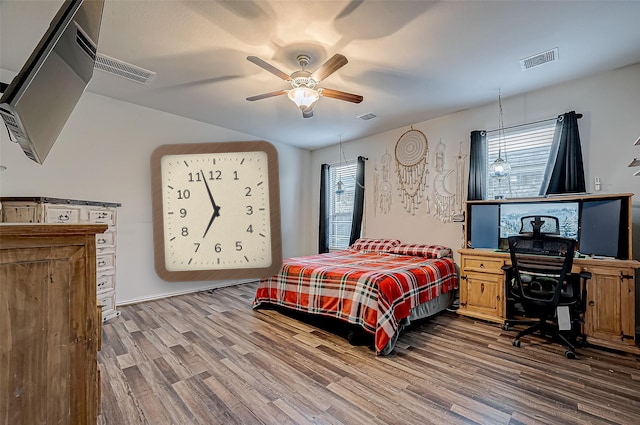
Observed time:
6:57
